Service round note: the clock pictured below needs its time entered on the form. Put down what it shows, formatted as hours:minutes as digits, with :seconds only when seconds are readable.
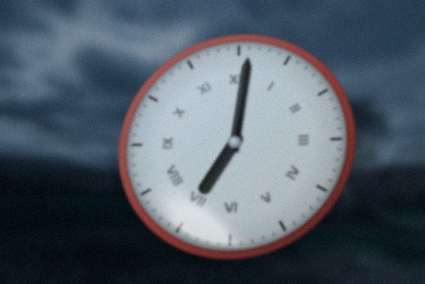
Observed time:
7:01
